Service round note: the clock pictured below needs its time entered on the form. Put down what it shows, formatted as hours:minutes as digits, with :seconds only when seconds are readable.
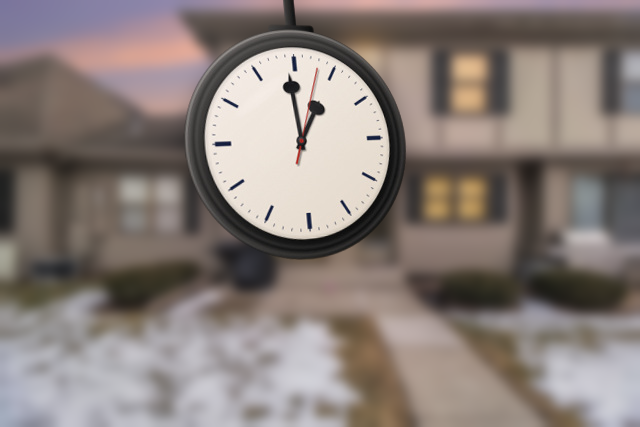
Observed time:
12:59:03
